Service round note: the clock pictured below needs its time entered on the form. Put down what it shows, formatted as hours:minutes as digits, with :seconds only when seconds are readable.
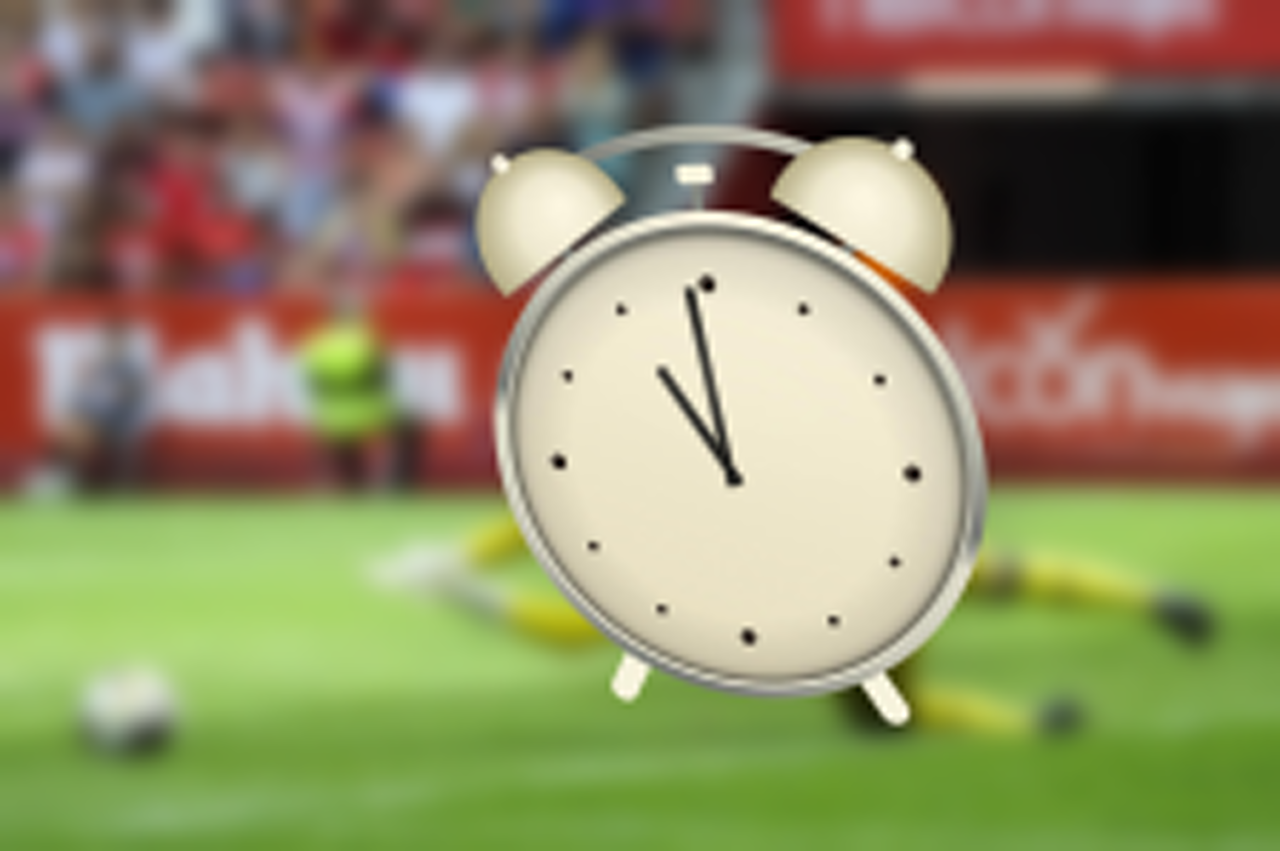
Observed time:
10:59
